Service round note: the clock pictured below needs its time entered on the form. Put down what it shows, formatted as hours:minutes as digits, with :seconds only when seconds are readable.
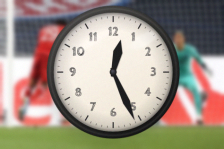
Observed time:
12:26
